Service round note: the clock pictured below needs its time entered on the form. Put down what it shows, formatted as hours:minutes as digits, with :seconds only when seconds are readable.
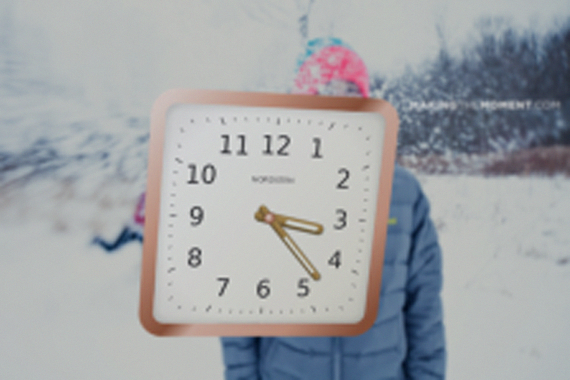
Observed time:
3:23
